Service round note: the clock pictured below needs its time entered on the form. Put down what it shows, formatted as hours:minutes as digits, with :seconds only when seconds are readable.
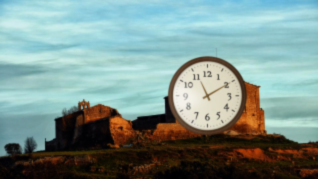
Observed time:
11:10
